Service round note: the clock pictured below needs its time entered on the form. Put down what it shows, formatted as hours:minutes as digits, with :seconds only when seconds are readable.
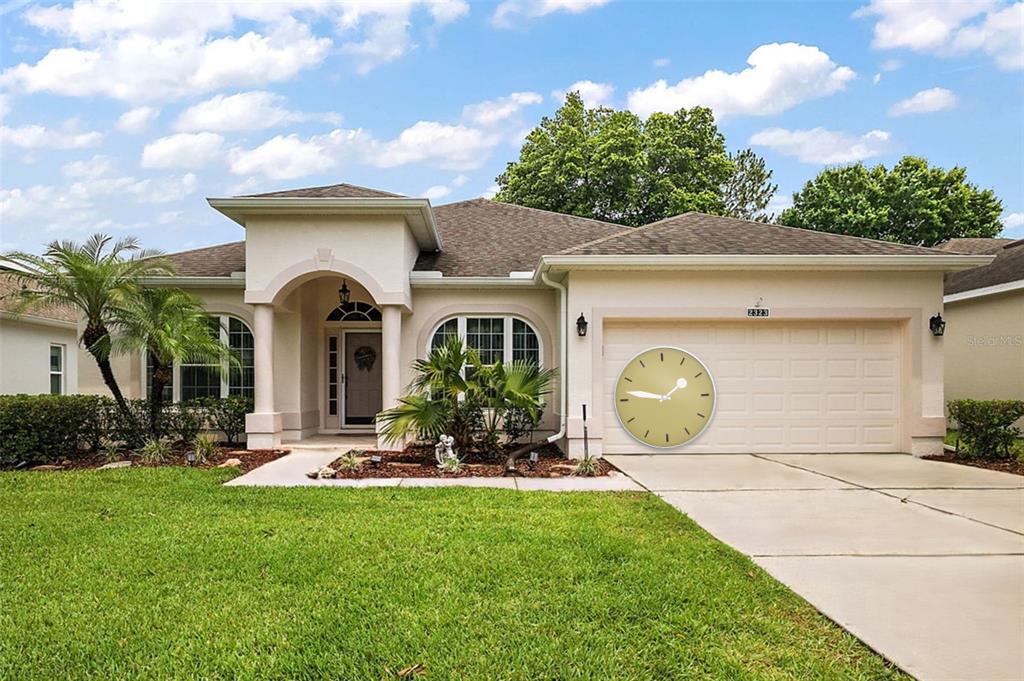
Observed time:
1:47
